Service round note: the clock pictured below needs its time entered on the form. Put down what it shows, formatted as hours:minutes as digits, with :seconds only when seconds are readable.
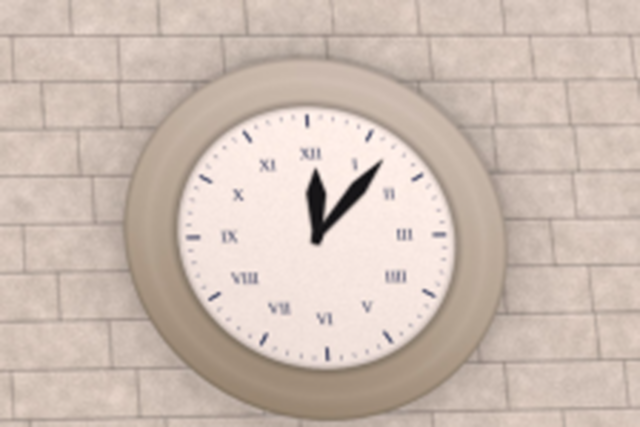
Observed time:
12:07
